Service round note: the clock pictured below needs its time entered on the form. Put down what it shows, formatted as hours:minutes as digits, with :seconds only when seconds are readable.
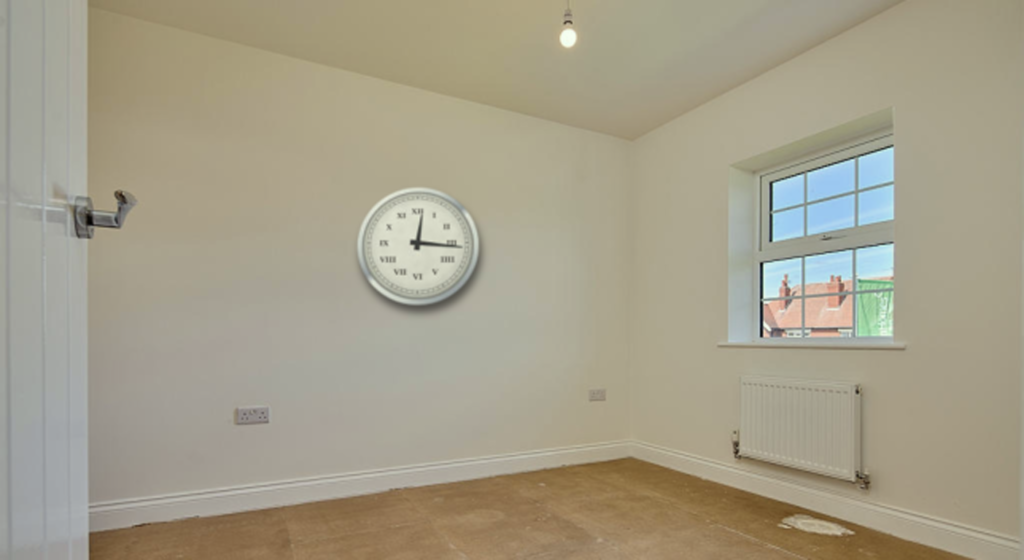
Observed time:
12:16
